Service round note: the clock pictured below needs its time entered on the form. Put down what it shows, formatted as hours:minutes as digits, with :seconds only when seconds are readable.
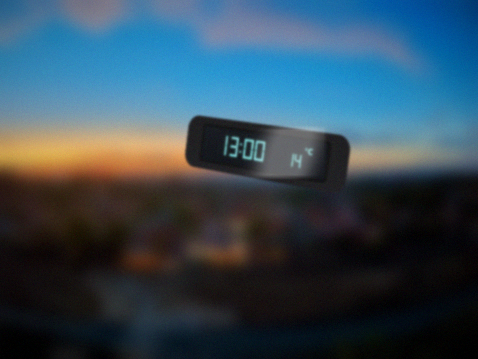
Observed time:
13:00
